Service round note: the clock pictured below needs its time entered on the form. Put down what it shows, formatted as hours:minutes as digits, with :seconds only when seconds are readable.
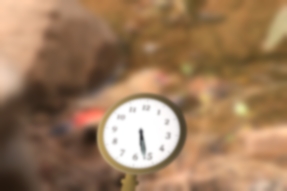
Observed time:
5:27
